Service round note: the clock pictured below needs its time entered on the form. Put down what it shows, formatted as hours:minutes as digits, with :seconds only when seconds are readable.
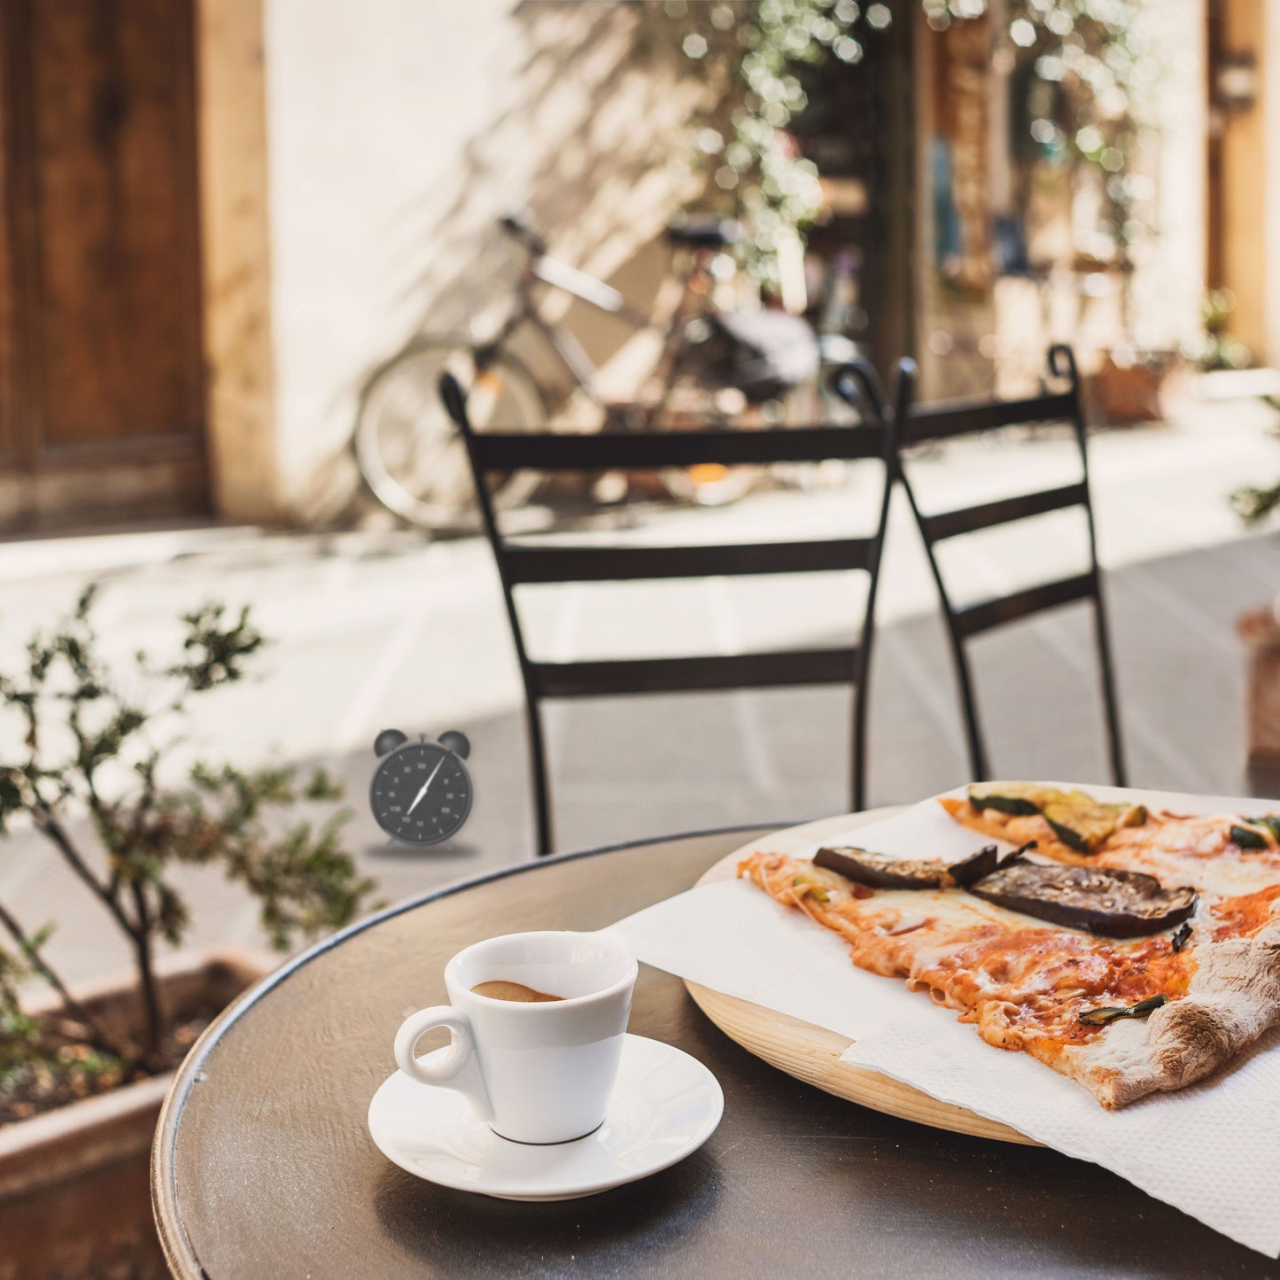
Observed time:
7:05
